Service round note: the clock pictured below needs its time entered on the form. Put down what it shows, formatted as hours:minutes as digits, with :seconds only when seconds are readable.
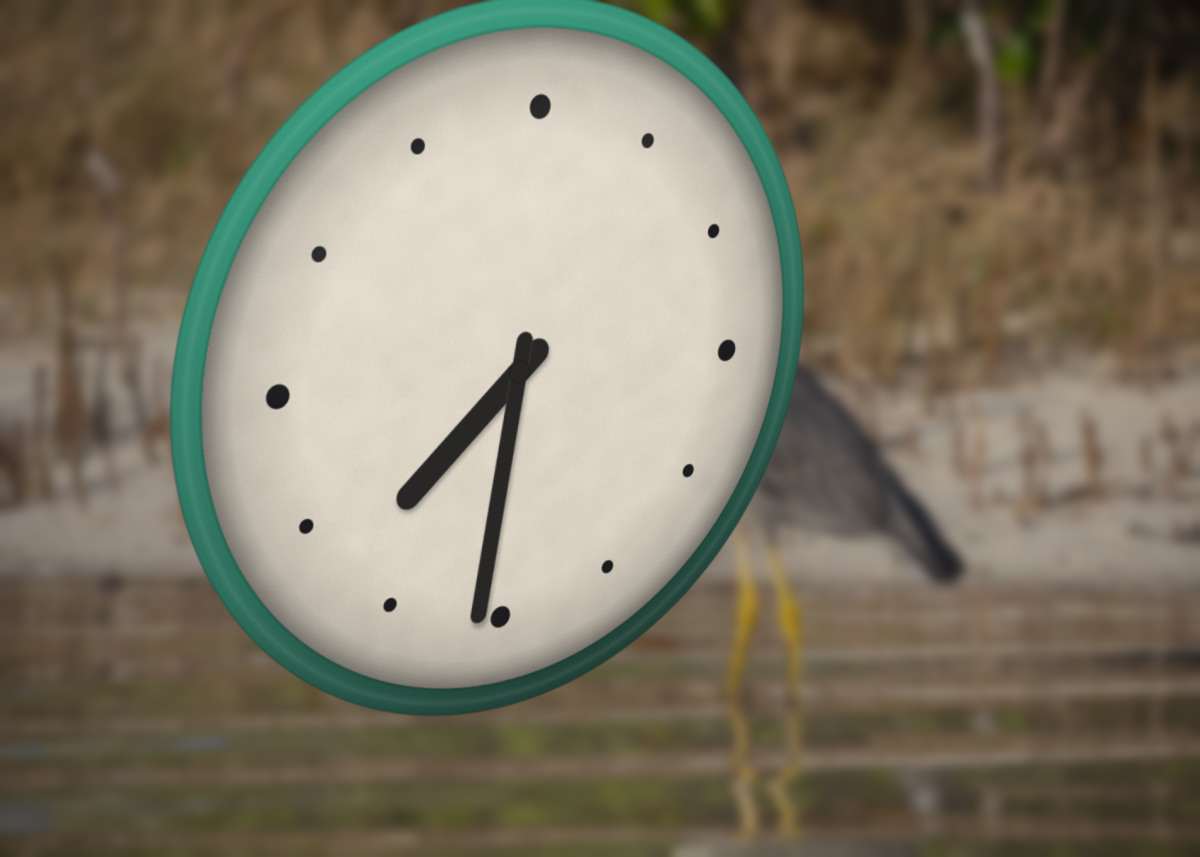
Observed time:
7:31
